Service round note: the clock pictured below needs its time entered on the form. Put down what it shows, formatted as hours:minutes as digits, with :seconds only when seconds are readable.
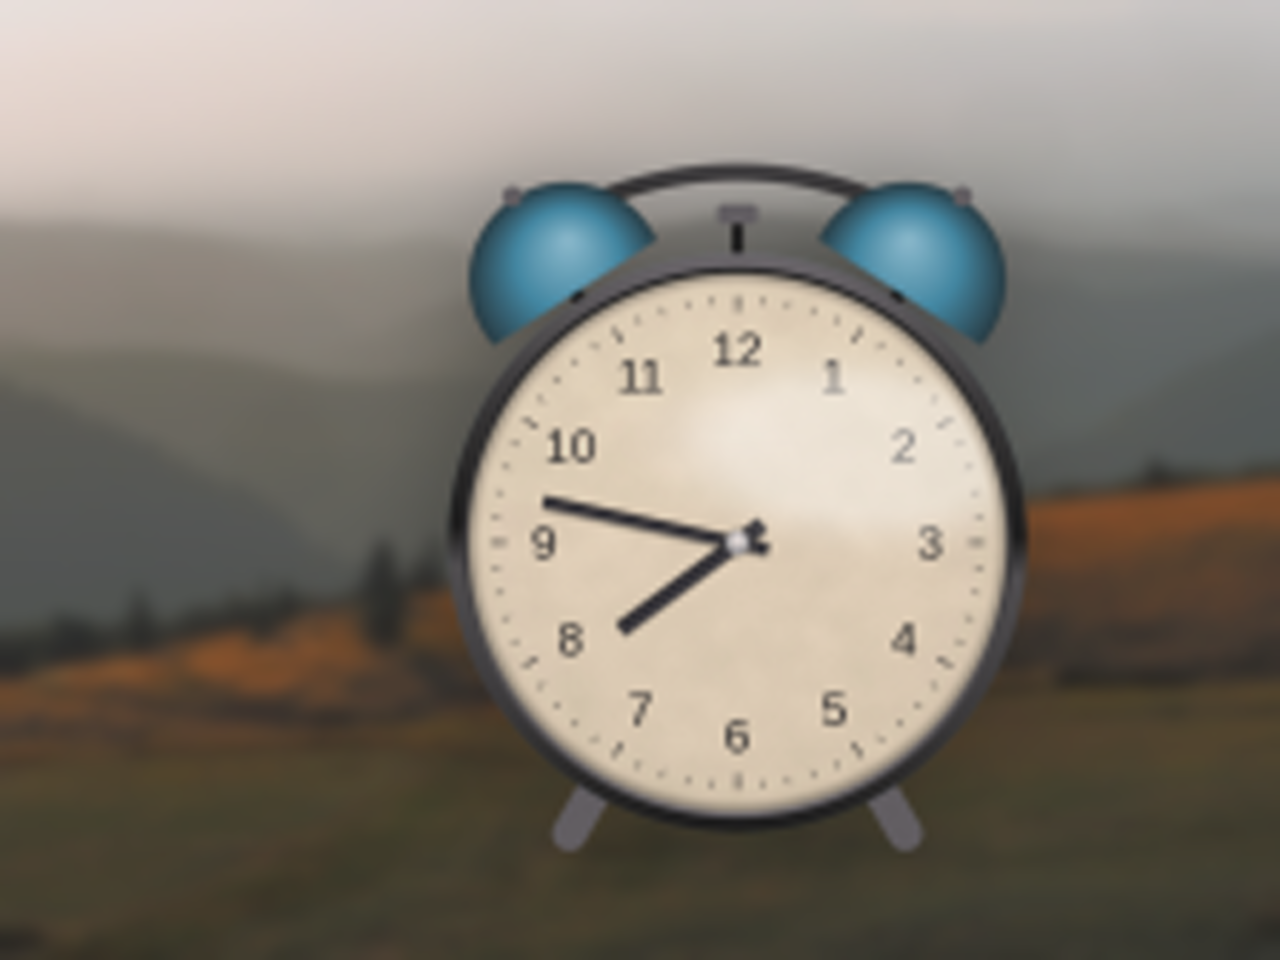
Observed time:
7:47
